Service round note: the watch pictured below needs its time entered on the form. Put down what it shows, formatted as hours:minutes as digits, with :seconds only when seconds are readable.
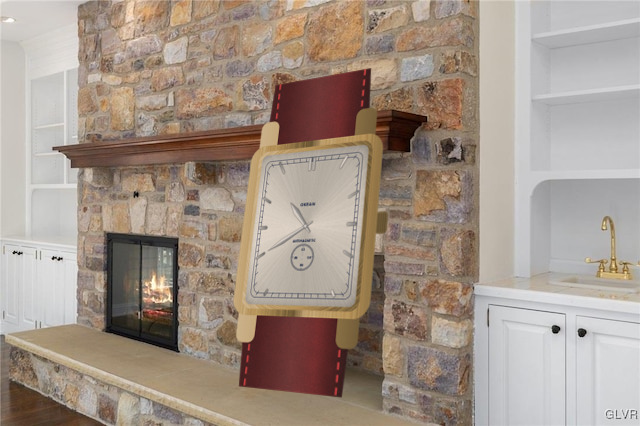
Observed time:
10:40
